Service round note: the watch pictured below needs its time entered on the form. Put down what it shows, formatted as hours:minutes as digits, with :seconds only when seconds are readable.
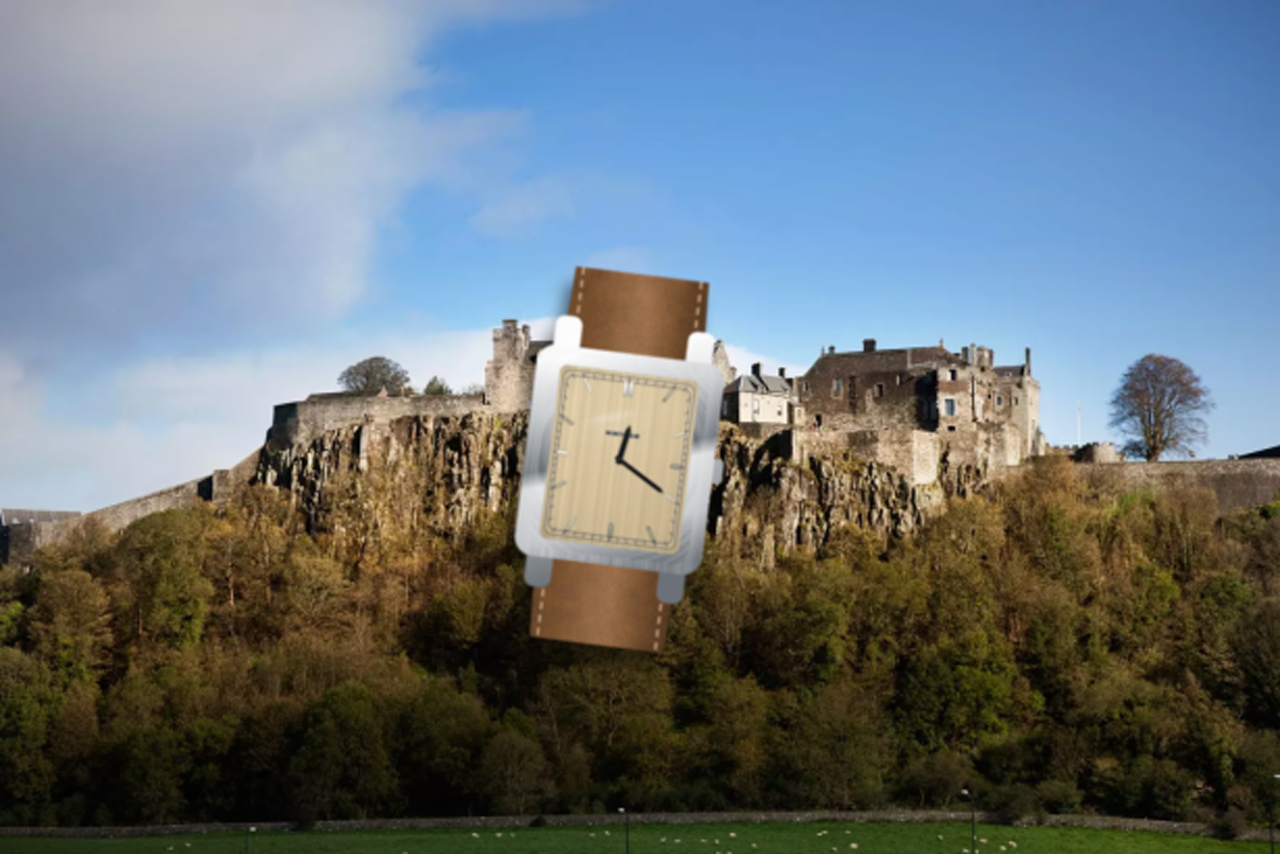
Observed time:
12:20
